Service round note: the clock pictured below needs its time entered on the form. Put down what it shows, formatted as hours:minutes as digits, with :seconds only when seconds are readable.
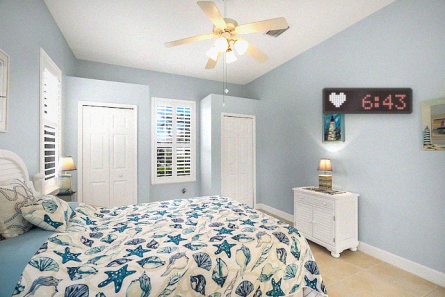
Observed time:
6:43
